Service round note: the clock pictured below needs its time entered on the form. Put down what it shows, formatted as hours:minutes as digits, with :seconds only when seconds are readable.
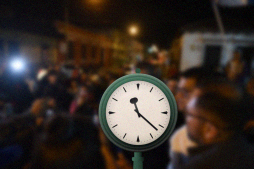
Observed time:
11:22
